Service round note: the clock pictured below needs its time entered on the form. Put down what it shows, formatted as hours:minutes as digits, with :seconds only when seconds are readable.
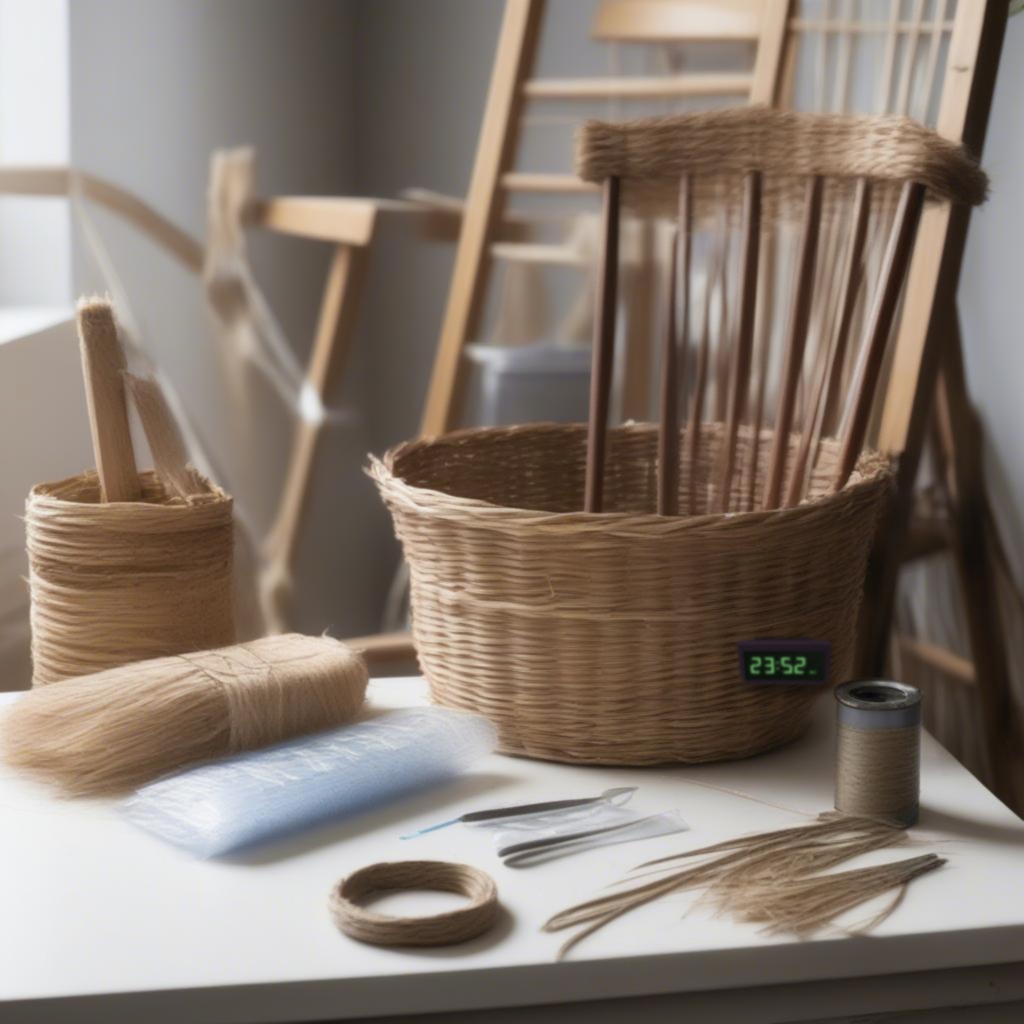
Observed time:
23:52
